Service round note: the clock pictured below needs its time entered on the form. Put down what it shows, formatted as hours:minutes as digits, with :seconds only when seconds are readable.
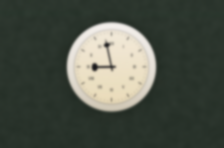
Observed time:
8:58
